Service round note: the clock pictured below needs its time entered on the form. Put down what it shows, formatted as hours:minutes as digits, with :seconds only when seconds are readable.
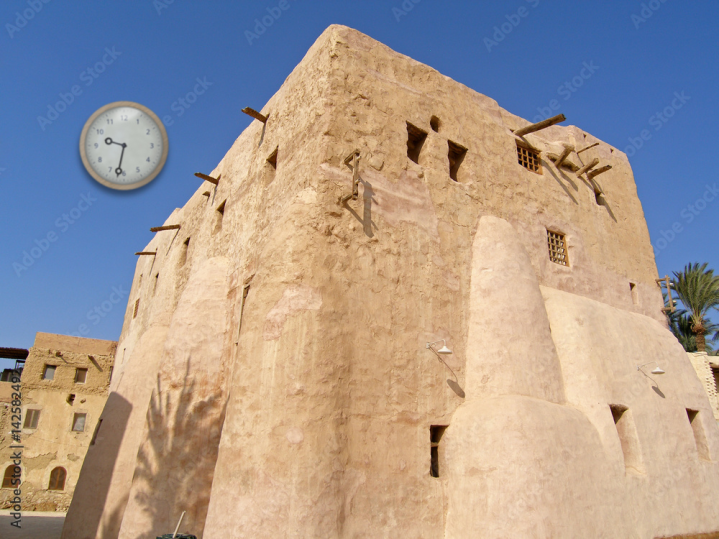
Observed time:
9:32
